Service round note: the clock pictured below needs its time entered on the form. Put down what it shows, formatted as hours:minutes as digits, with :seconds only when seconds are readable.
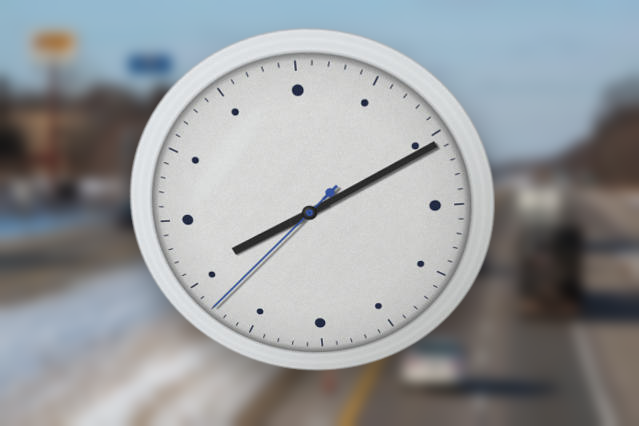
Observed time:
8:10:38
